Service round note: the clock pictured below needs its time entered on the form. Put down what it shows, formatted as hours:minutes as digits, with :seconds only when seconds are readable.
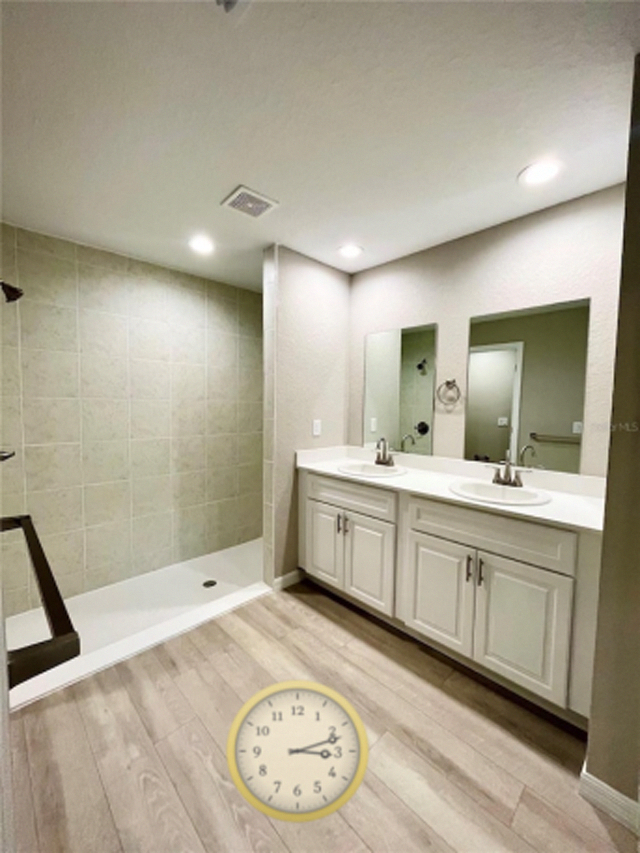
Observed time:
3:12
